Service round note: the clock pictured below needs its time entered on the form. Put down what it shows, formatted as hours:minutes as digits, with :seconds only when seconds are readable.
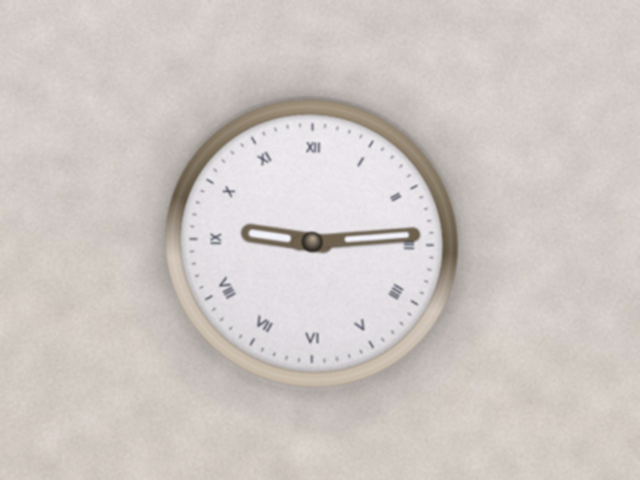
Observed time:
9:14
